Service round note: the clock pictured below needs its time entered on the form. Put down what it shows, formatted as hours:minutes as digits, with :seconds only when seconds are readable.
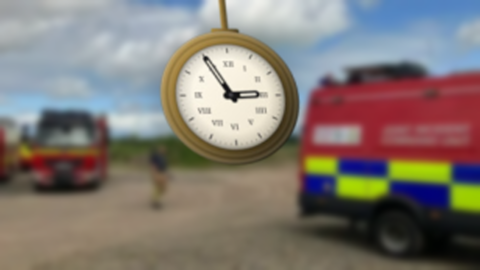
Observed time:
2:55
